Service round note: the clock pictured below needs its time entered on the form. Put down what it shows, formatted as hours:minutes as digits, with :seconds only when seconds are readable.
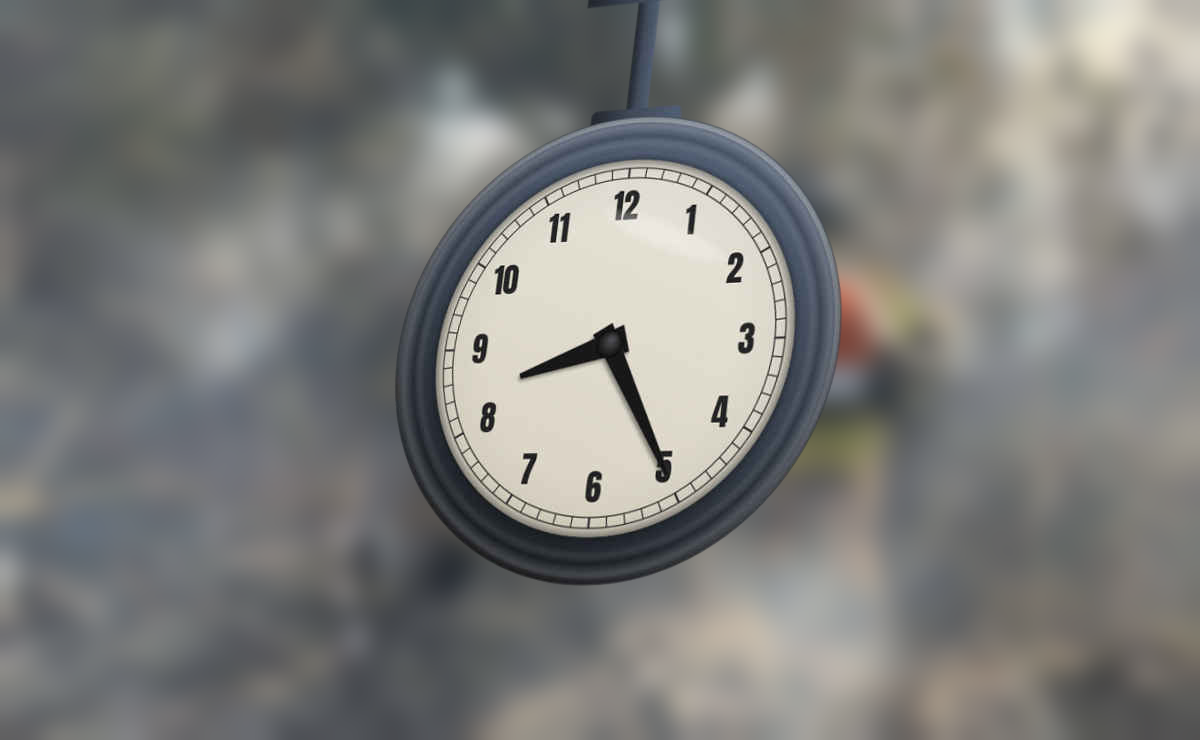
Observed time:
8:25
